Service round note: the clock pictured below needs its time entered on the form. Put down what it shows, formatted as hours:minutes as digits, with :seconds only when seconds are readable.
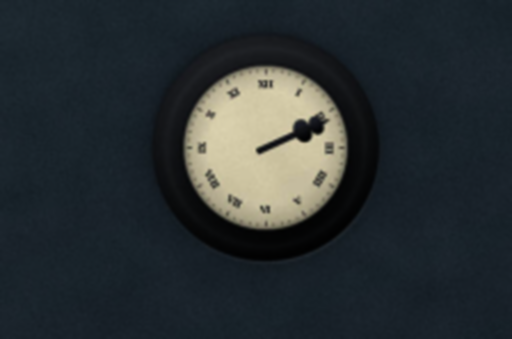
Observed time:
2:11
